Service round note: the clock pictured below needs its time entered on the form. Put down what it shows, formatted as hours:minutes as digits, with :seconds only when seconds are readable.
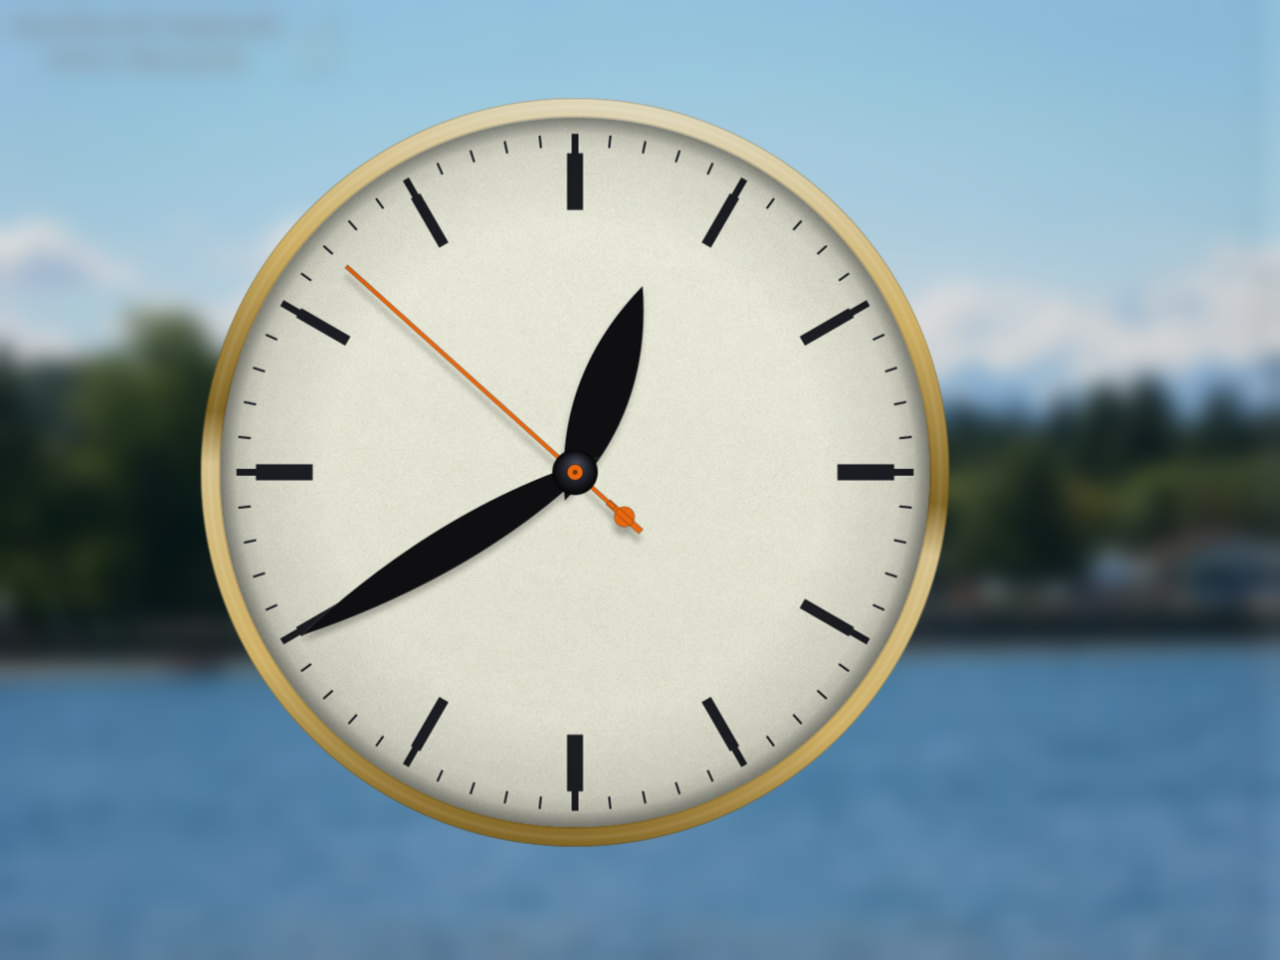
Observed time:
12:39:52
